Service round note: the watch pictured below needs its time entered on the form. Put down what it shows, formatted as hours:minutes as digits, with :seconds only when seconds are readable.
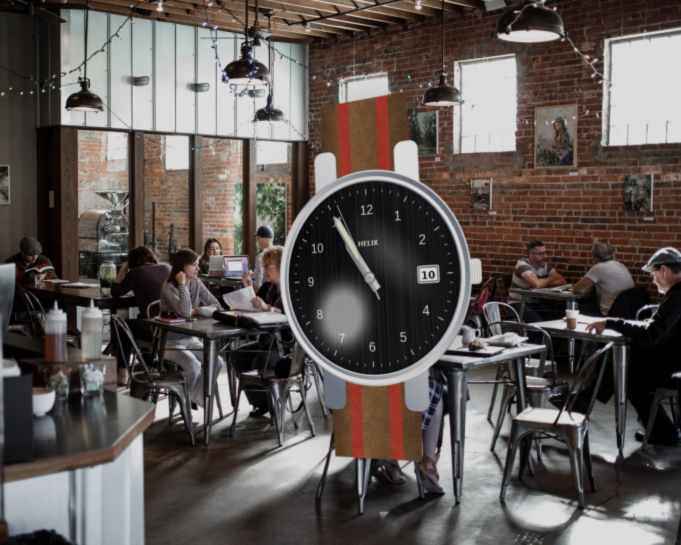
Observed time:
10:54:56
